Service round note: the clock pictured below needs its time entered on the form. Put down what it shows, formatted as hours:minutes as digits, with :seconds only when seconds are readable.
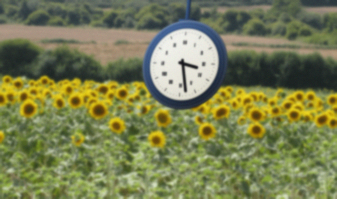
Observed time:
3:28
